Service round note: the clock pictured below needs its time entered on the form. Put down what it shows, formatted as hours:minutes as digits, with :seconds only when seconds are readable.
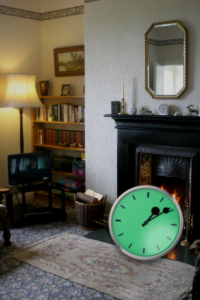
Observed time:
1:09
